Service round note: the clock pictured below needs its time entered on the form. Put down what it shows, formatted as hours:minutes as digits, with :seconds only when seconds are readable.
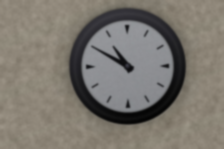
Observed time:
10:50
